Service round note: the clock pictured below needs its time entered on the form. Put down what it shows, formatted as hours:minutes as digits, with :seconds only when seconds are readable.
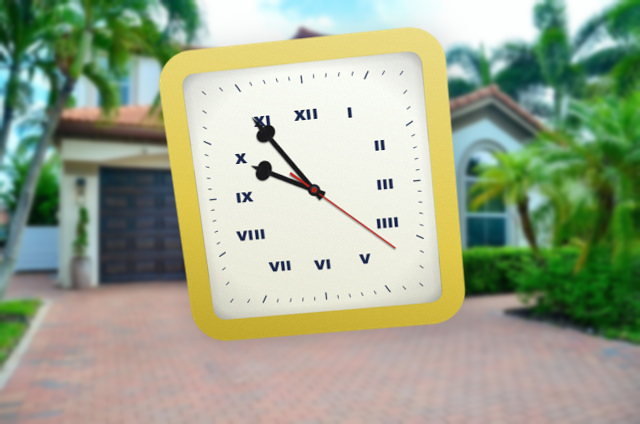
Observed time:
9:54:22
